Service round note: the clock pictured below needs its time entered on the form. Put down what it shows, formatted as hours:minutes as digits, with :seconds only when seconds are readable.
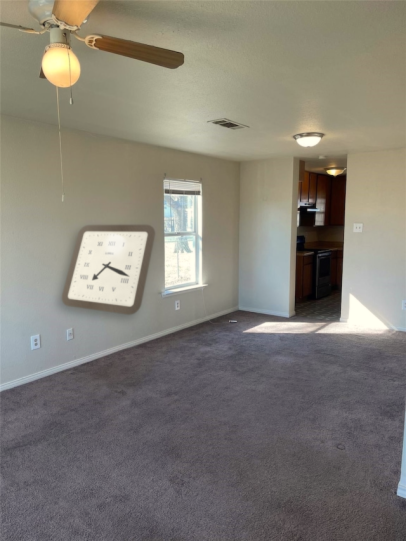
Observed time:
7:18
